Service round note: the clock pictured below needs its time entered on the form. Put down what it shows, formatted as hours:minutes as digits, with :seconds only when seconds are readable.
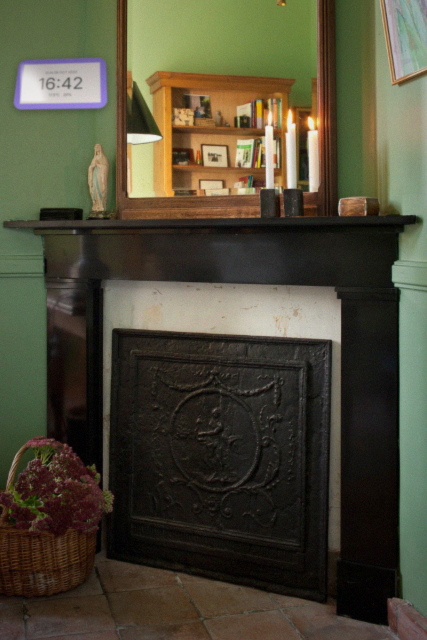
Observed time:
16:42
